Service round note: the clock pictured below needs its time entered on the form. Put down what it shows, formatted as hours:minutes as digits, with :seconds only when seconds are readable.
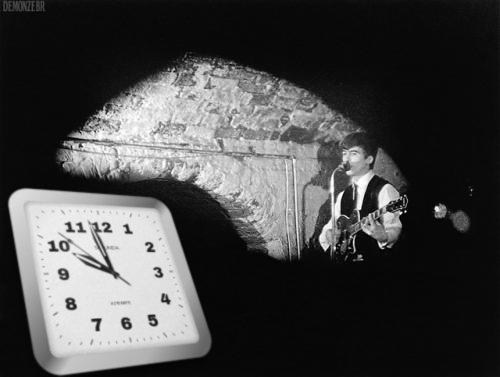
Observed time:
9:57:52
